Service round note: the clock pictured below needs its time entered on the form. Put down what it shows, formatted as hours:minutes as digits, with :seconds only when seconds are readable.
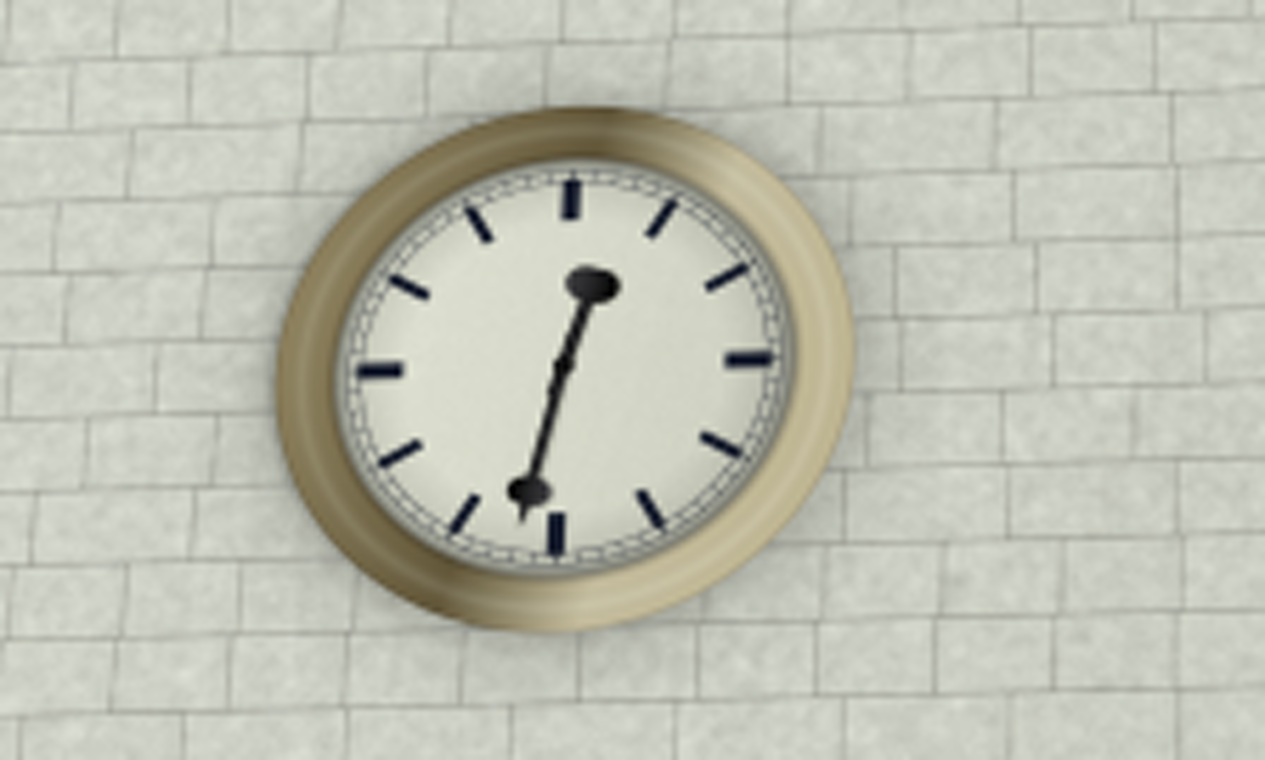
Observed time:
12:32
